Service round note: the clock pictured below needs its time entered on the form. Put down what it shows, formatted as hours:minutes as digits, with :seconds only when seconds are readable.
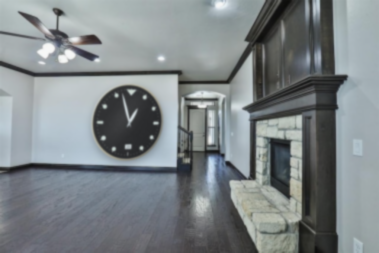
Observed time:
12:57
